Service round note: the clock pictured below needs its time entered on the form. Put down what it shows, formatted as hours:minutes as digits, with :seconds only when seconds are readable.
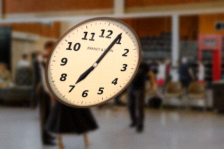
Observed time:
7:04
